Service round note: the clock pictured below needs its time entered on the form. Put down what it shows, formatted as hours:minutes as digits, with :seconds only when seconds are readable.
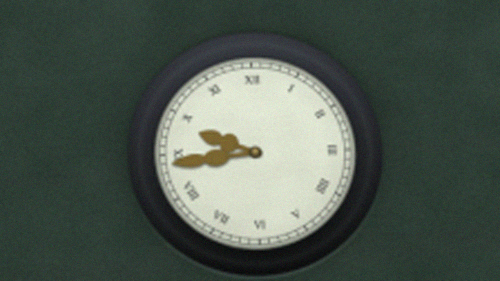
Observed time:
9:44
